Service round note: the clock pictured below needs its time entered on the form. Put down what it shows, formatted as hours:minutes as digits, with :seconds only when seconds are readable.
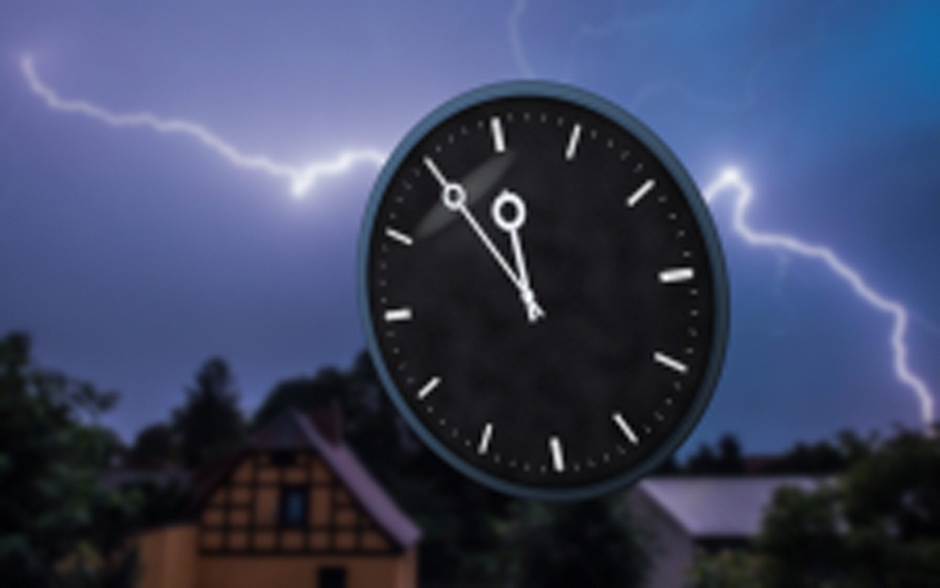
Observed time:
11:55
